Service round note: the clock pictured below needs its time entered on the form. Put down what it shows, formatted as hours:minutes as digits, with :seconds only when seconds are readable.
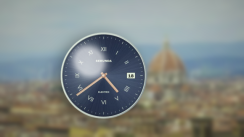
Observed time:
4:39
